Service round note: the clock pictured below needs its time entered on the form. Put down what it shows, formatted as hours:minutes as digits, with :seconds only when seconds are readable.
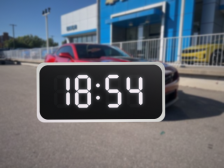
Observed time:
18:54
